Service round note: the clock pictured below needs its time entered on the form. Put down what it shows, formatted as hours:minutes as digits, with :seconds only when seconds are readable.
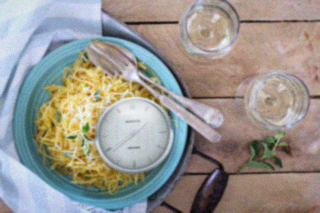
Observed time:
1:39
